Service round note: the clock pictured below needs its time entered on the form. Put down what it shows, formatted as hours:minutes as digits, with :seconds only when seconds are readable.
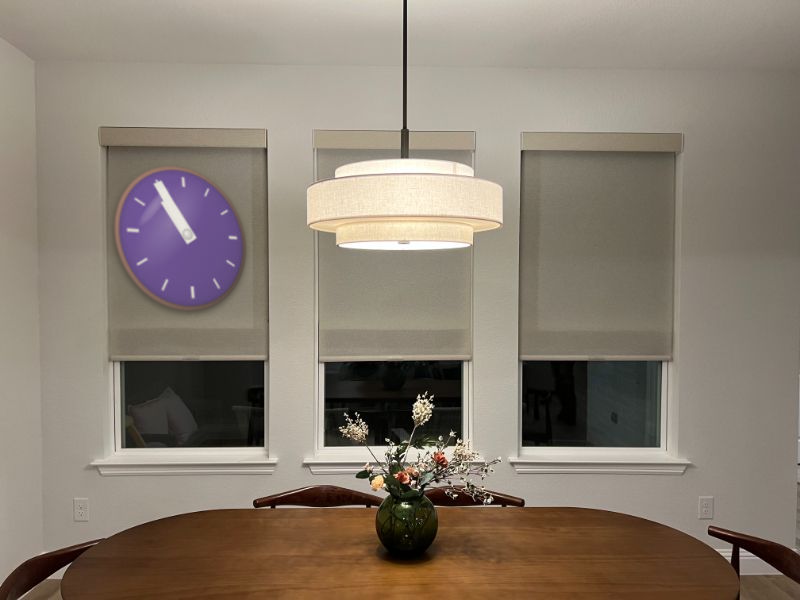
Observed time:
10:55
